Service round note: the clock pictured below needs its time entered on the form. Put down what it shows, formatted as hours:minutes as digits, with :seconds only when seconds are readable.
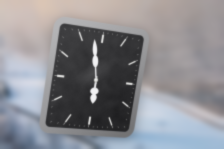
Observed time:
5:58
